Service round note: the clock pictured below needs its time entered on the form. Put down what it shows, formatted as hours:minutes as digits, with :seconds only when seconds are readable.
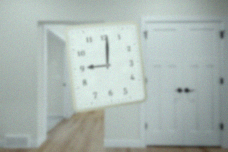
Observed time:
9:01
